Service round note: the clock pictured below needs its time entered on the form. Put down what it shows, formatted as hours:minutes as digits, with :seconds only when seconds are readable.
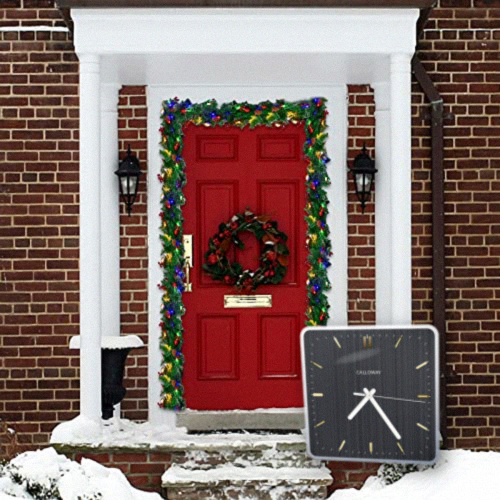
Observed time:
7:24:16
